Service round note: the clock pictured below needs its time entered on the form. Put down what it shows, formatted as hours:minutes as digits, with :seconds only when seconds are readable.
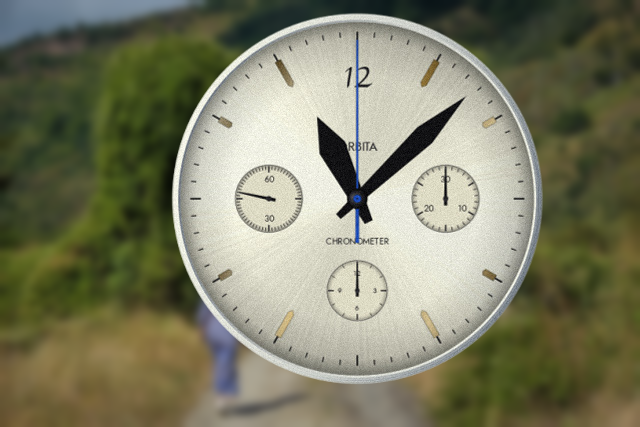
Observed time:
11:07:47
